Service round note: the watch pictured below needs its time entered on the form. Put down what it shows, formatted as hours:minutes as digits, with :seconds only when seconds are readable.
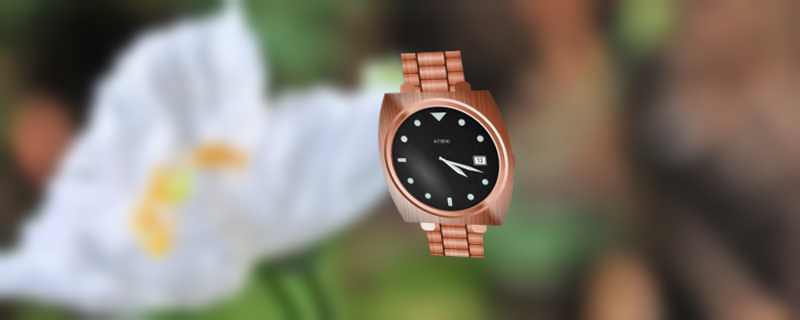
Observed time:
4:18
